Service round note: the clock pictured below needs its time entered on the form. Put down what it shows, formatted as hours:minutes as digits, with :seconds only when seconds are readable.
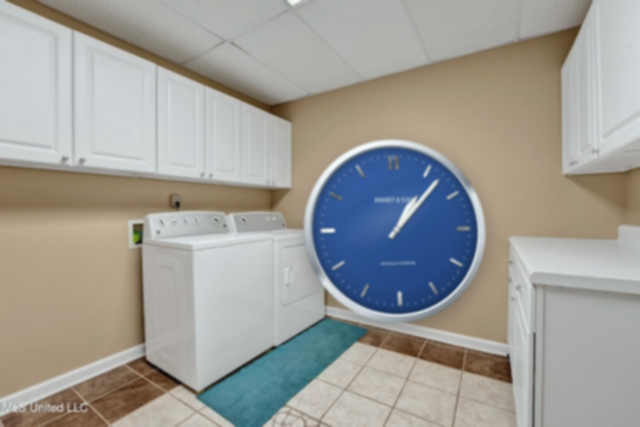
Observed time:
1:07
